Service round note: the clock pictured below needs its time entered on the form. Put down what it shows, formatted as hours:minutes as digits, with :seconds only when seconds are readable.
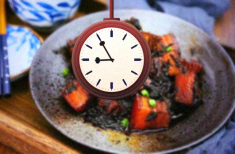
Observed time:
8:55
